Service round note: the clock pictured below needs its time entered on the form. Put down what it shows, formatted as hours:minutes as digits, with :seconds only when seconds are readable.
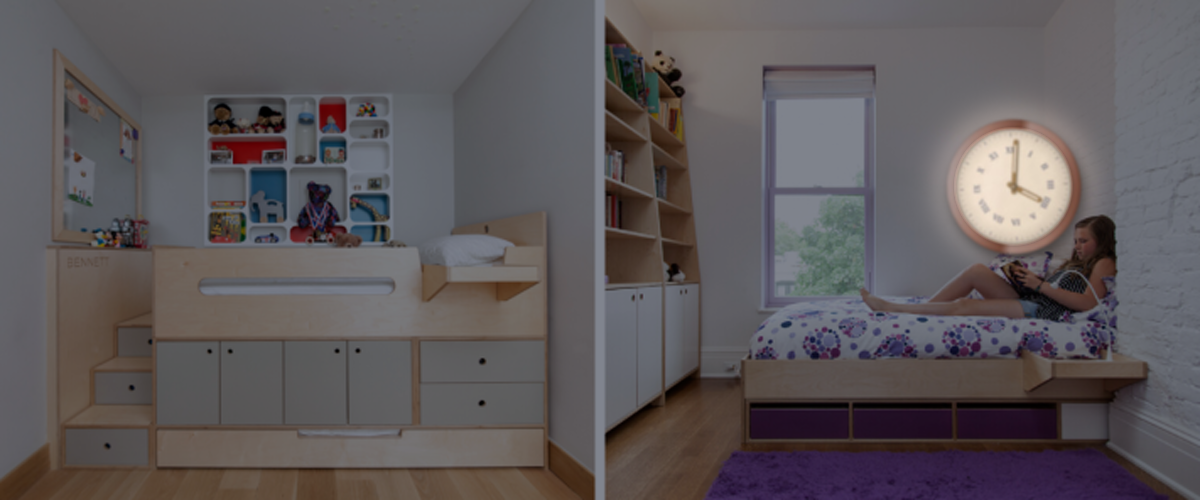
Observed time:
4:01
